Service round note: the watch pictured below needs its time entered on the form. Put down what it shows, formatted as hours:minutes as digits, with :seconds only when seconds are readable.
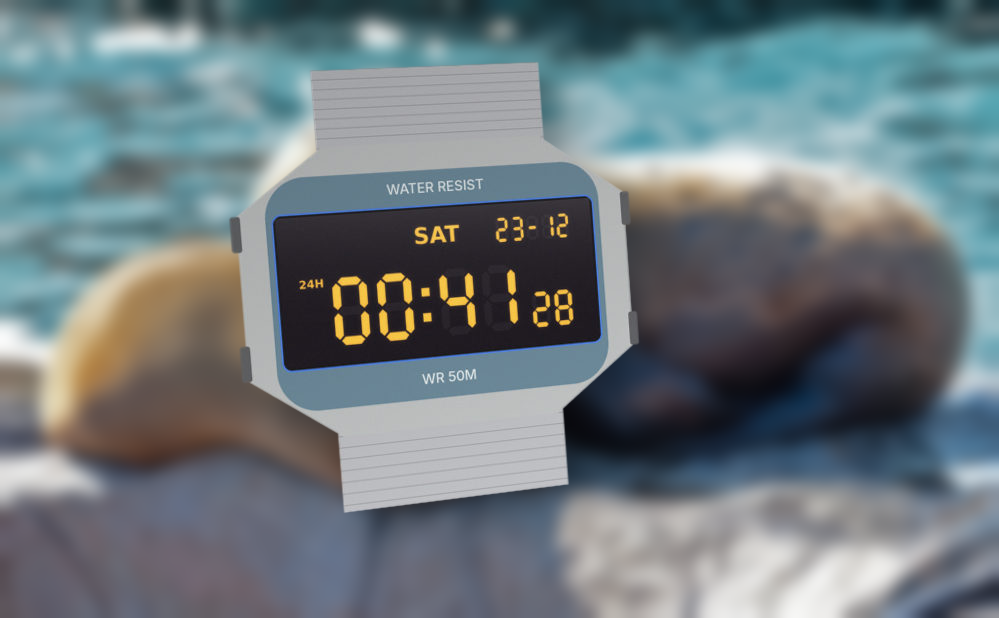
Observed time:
0:41:28
